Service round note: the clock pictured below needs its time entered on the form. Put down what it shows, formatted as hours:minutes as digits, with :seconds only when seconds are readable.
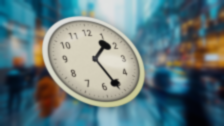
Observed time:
1:26
